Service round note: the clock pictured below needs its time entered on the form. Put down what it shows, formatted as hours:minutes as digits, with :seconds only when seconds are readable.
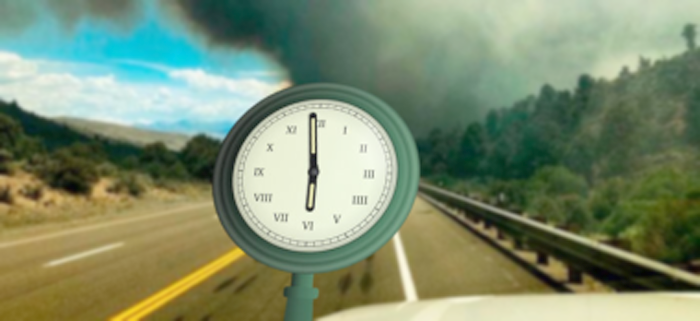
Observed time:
5:59
